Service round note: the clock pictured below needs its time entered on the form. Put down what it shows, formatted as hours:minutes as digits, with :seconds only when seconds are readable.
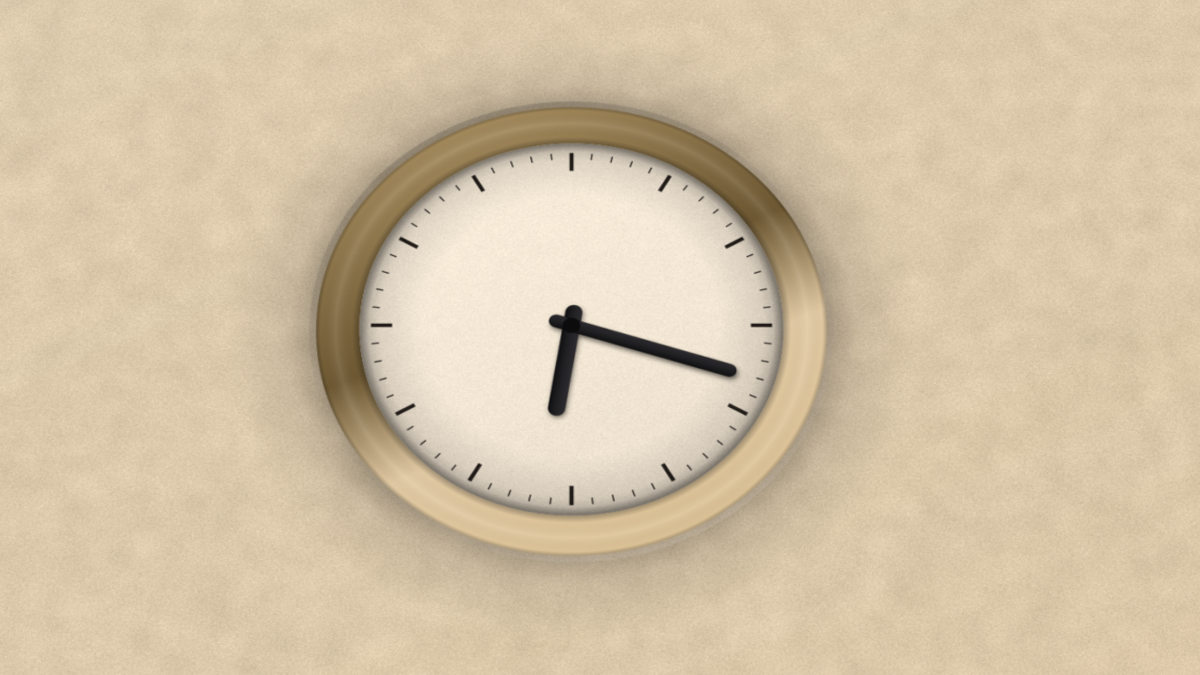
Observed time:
6:18
